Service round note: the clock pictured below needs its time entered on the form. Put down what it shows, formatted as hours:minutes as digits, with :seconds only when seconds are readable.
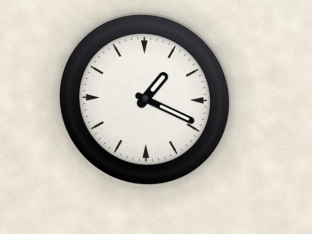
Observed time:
1:19
